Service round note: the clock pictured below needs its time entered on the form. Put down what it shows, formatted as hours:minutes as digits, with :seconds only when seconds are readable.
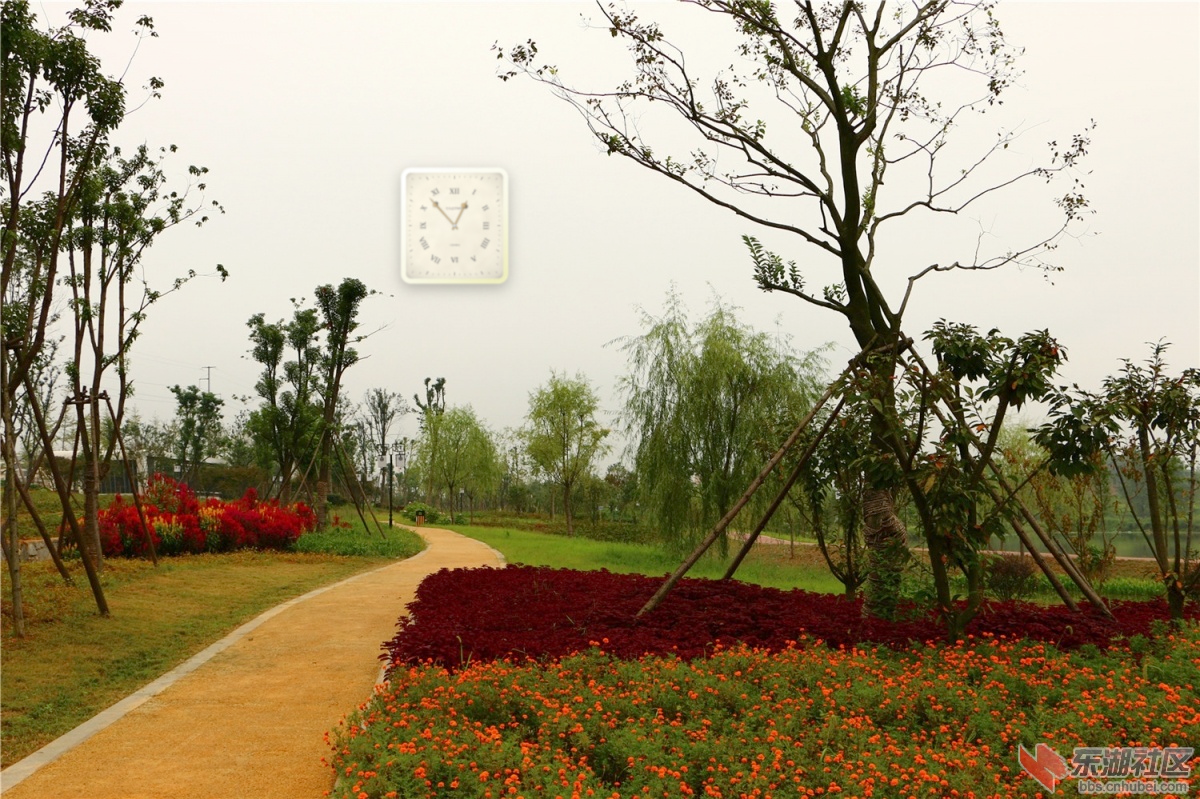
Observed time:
12:53
